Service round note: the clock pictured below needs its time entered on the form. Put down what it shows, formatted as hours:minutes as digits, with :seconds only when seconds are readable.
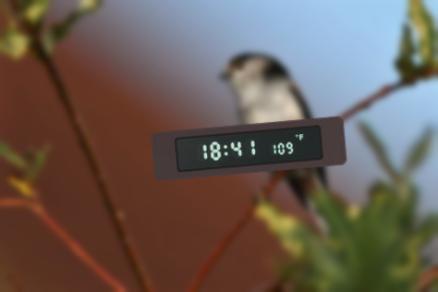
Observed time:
18:41
